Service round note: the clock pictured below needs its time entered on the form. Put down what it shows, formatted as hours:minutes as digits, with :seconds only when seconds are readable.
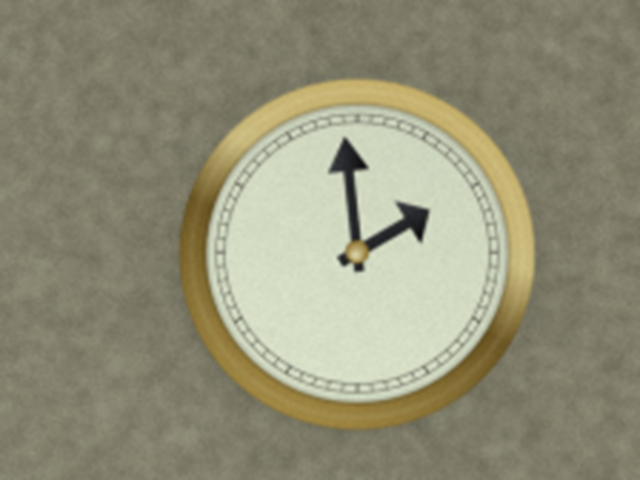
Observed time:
1:59
